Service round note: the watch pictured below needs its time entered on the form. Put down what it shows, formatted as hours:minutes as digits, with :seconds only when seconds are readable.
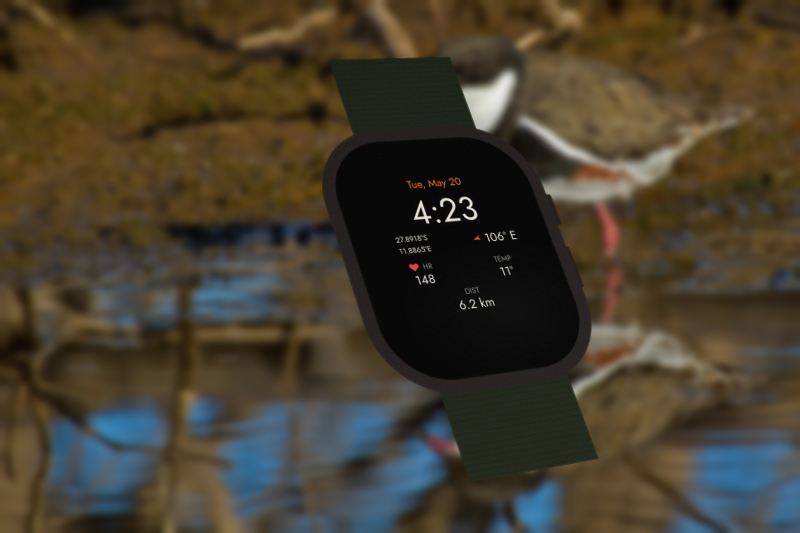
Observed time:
4:23
